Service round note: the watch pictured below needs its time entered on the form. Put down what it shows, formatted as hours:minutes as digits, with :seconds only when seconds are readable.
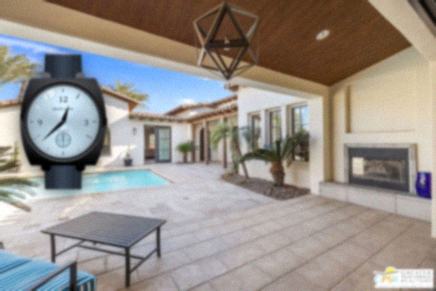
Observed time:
12:38
